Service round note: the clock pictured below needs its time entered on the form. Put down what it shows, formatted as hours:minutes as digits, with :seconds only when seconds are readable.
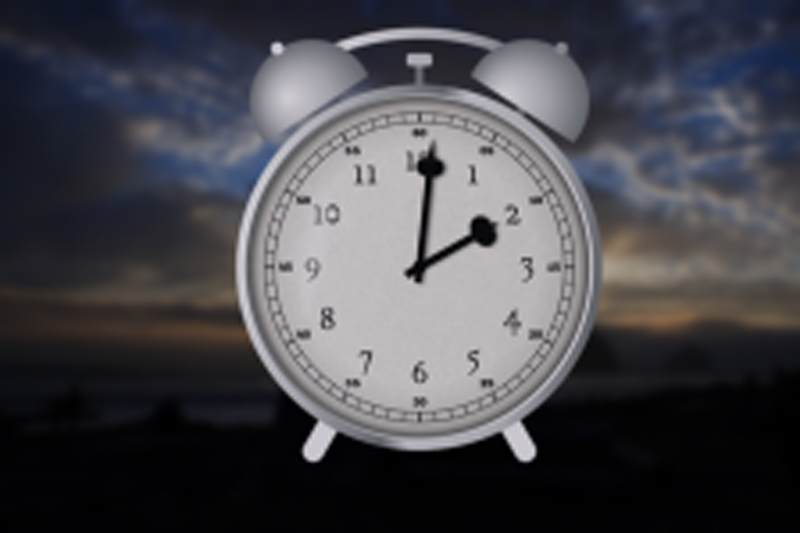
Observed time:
2:01
